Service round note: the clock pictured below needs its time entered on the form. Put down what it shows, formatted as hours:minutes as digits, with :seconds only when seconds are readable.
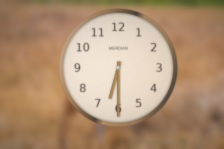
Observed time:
6:30
